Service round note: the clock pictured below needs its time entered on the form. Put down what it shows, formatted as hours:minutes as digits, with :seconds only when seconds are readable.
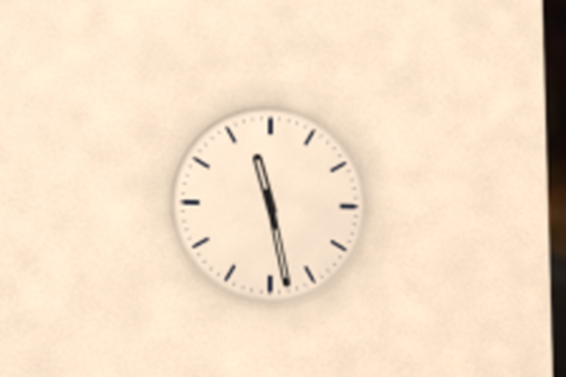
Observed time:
11:28
